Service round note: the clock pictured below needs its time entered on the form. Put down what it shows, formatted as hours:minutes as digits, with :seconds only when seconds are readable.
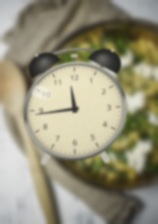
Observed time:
11:44
